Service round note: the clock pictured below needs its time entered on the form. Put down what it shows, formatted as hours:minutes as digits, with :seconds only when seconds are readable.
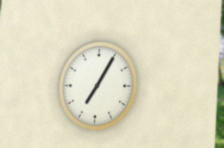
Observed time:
7:05
